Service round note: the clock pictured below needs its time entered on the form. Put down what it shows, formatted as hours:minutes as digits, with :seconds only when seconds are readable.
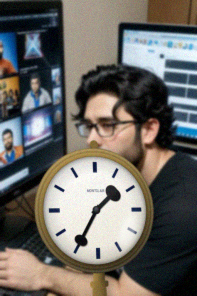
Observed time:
1:35
